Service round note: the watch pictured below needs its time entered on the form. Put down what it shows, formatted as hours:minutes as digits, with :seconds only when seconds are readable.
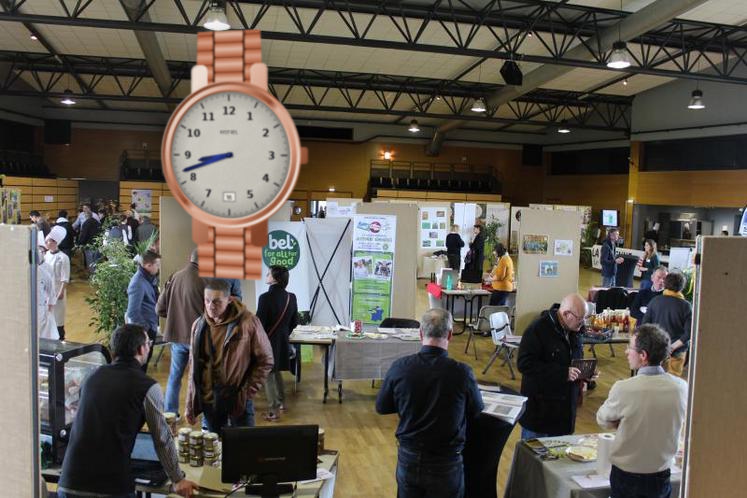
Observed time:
8:42
